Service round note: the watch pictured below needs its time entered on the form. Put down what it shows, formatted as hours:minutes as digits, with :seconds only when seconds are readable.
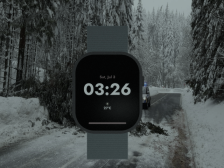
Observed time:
3:26
